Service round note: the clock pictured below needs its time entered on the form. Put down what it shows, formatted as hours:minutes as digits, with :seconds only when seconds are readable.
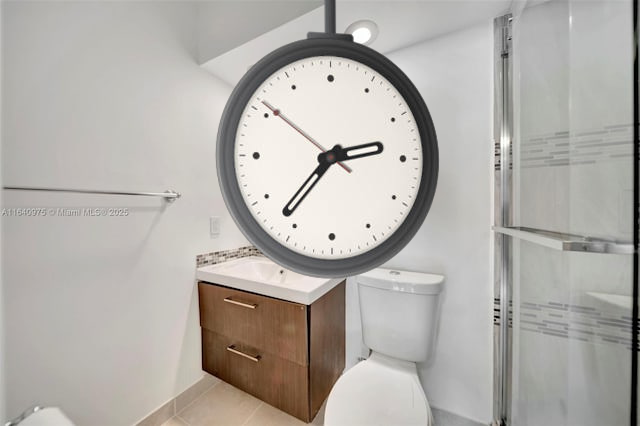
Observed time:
2:36:51
